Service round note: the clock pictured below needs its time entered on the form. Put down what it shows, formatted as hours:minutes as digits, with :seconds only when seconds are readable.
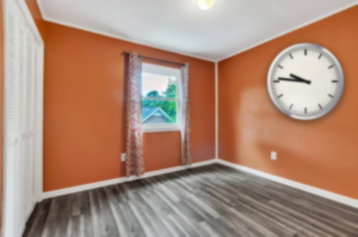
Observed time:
9:46
